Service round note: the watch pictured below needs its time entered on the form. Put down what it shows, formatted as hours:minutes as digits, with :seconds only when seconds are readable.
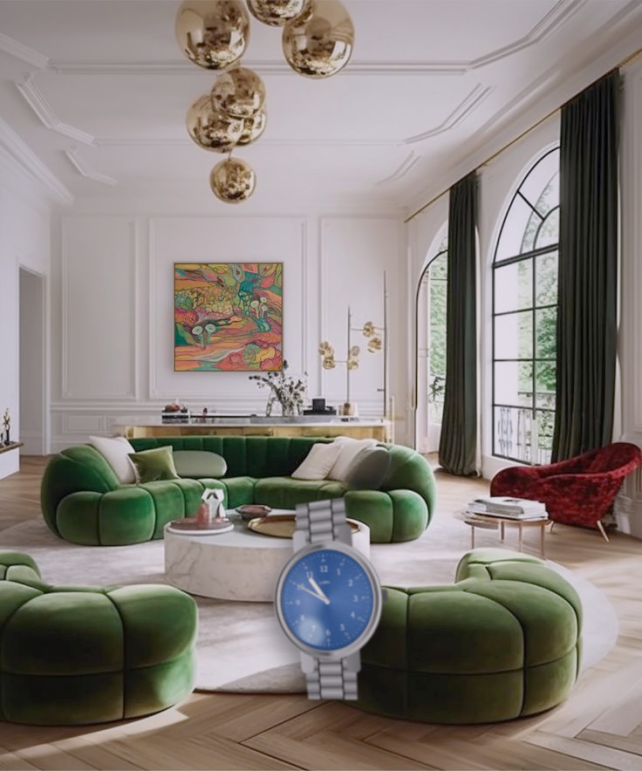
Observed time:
10:50
